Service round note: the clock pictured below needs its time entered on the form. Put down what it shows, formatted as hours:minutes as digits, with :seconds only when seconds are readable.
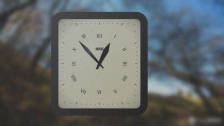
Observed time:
12:53
